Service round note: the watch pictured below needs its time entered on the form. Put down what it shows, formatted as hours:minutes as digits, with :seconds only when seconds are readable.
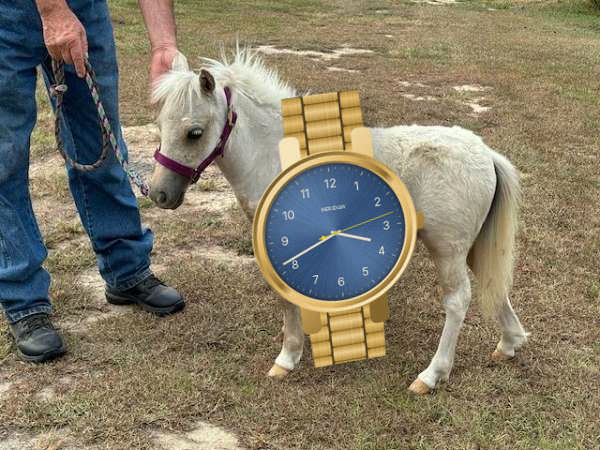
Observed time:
3:41:13
